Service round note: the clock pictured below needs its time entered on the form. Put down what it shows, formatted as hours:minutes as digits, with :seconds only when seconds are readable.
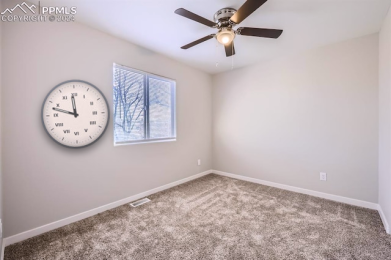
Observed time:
11:48
